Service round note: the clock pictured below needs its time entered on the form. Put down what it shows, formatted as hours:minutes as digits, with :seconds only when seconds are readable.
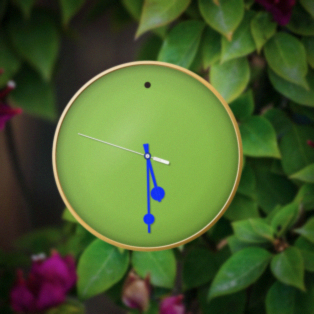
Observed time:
5:29:48
